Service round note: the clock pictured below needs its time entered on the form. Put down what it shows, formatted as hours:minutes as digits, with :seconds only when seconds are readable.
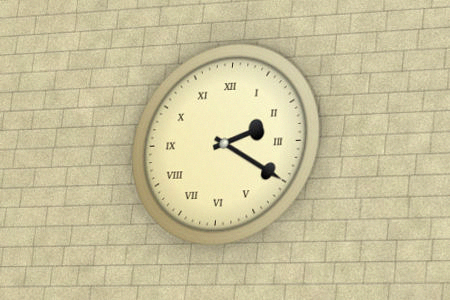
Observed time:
2:20
